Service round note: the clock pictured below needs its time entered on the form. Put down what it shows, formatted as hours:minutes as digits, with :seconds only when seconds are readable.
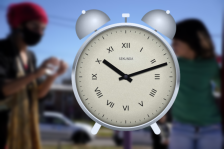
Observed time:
10:12
